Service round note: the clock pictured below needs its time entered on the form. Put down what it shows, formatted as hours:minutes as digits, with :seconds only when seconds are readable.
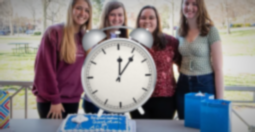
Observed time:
12:06
